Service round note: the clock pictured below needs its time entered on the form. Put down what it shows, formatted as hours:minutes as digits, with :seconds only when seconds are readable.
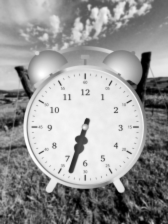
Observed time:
6:33
